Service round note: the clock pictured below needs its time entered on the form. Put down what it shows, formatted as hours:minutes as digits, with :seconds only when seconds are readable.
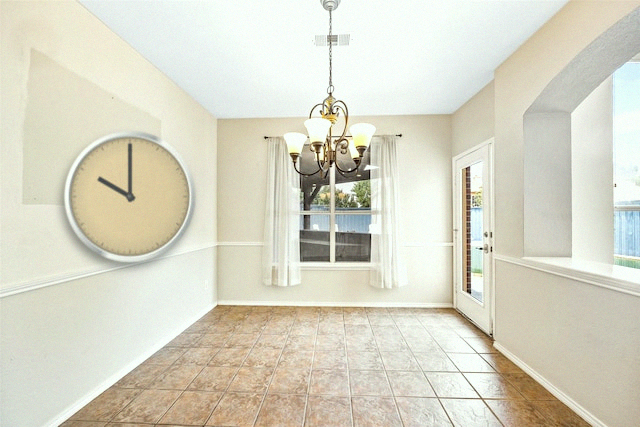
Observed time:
10:00
